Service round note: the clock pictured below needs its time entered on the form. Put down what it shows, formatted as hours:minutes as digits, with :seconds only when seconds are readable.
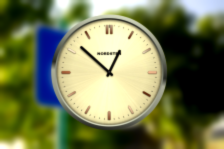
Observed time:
12:52
